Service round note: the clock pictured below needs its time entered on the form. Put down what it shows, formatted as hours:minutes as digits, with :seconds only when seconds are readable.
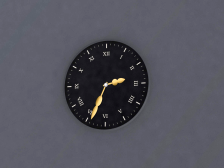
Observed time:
2:34
